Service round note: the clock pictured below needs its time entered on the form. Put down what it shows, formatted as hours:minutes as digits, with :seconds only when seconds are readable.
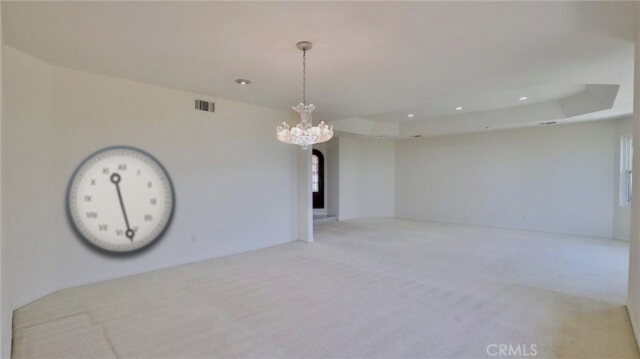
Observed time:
11:27
